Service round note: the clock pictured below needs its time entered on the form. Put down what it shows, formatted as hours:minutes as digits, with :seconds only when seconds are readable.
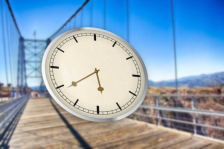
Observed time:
5:39
